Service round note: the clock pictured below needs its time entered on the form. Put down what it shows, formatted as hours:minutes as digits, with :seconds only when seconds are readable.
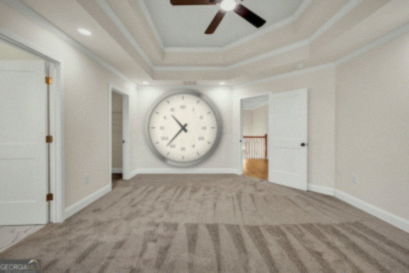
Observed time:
10:37
